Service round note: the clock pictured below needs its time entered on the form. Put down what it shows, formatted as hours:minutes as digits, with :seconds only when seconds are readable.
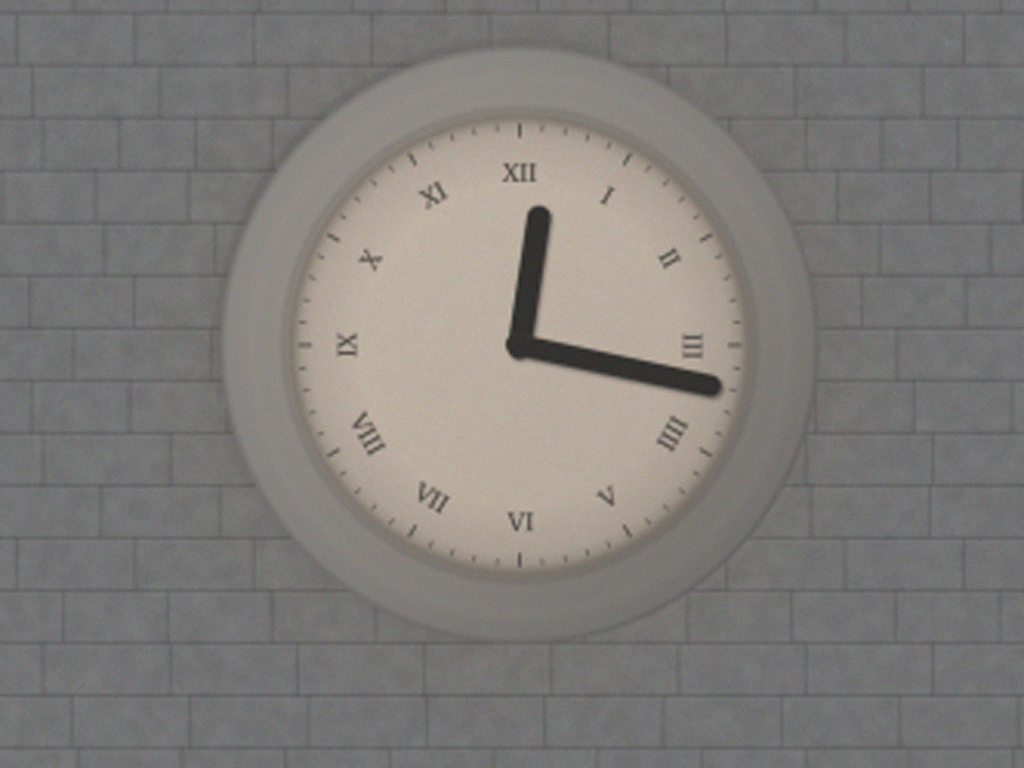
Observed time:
12:17
